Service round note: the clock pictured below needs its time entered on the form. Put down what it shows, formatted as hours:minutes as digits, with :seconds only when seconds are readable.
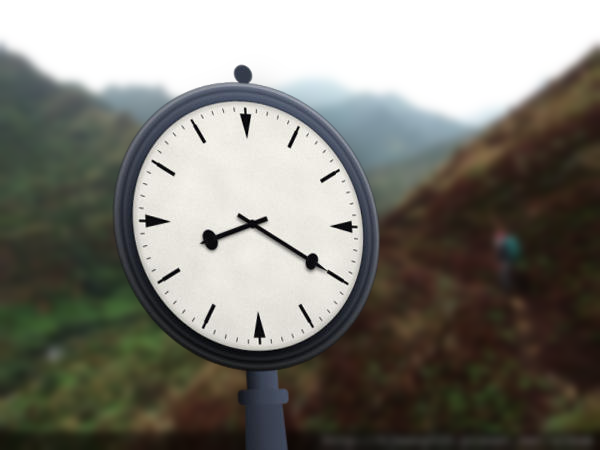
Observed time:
8:20
